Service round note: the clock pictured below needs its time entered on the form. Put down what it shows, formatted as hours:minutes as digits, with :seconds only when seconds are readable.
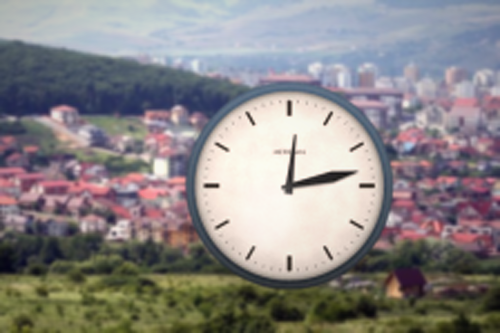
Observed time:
12:13
